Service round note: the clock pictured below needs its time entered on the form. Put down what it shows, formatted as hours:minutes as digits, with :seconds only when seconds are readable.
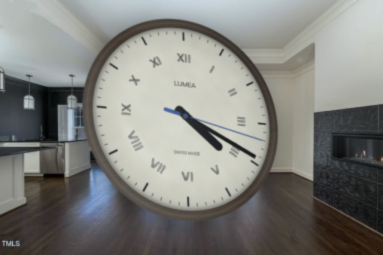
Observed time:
4:19:17
